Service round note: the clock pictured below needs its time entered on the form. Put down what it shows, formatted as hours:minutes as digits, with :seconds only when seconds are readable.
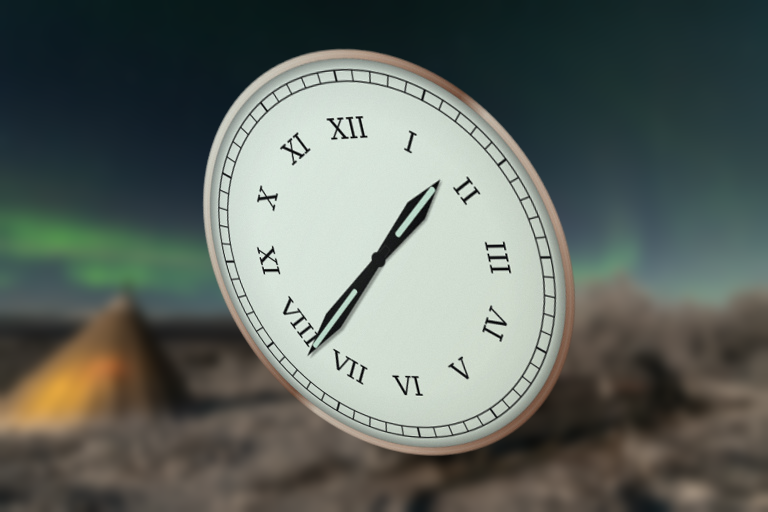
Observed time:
1:38
